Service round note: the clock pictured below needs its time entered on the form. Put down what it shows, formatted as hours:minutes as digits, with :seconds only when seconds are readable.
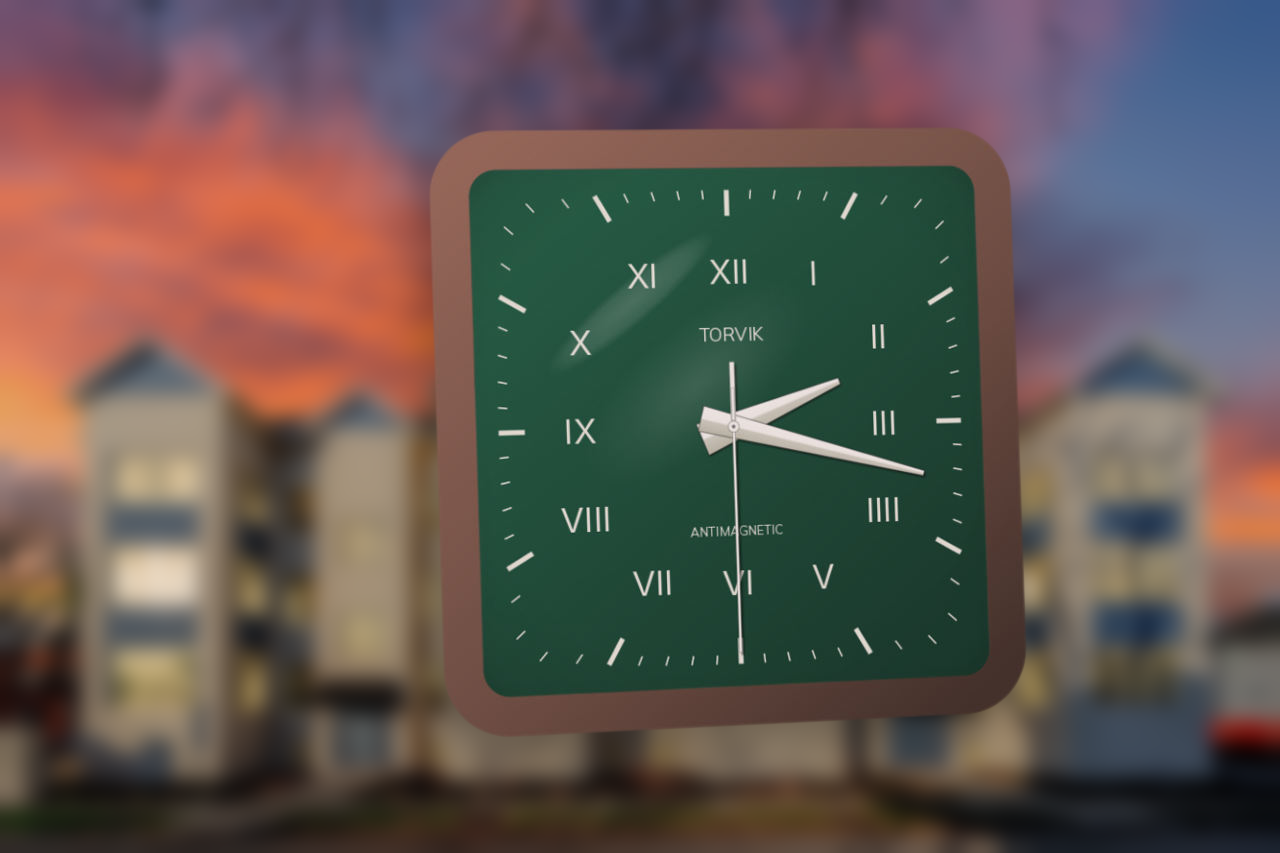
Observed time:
2:17:30
